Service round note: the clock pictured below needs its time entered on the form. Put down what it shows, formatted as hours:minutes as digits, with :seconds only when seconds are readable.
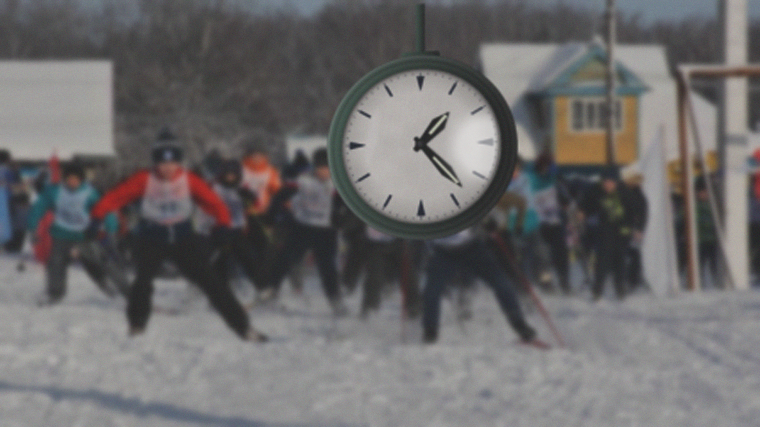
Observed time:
1:23
